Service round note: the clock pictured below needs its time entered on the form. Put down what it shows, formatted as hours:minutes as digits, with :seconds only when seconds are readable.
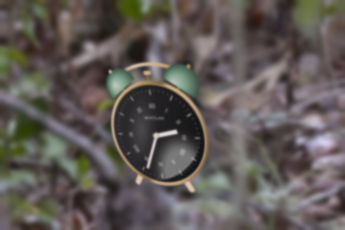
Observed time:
2:34
